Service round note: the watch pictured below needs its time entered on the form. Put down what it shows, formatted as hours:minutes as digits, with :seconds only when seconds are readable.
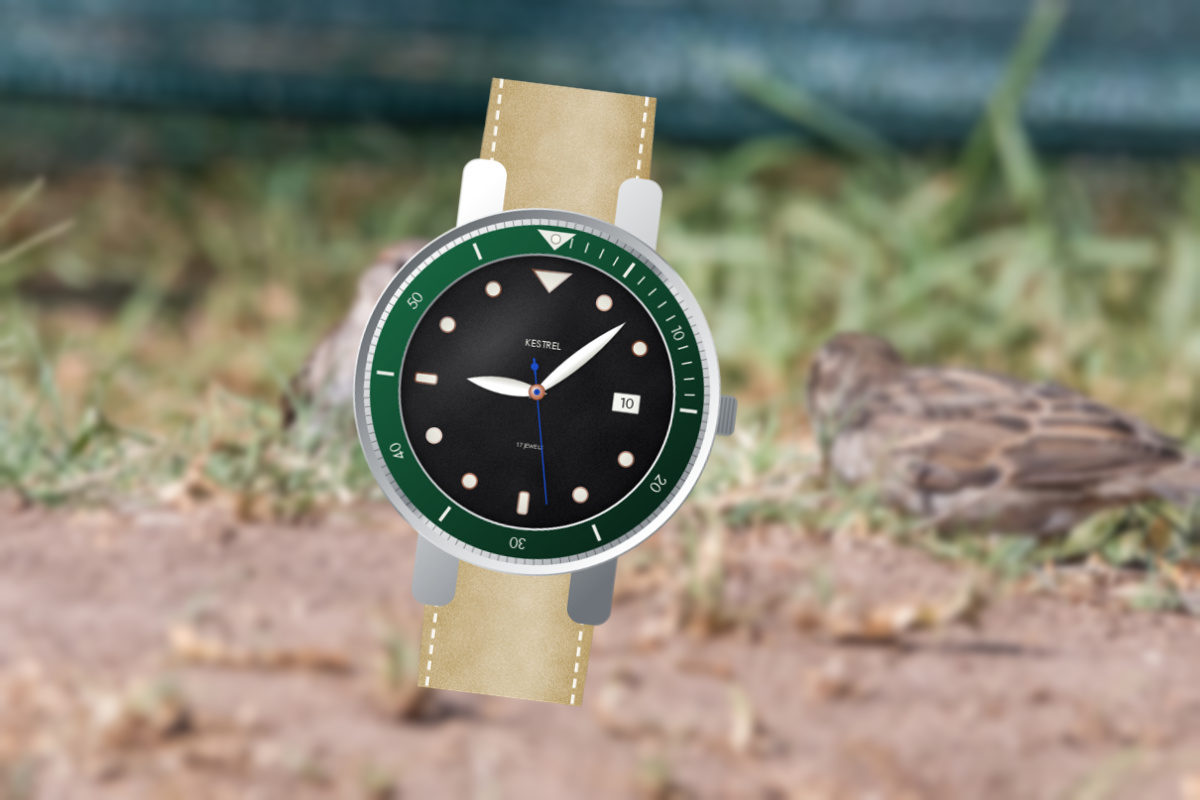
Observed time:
9:07:28
